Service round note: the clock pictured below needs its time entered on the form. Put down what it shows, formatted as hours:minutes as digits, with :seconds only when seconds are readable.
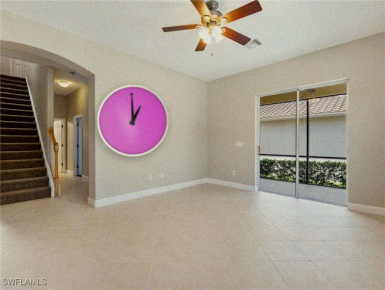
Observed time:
1:00
